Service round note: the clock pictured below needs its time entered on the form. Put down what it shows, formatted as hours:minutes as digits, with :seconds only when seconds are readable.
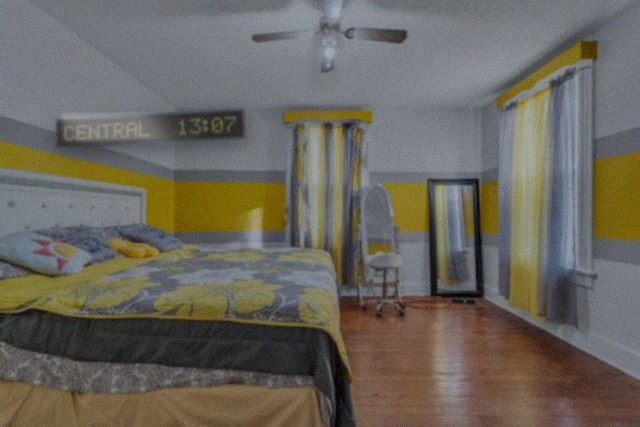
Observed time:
13:07
